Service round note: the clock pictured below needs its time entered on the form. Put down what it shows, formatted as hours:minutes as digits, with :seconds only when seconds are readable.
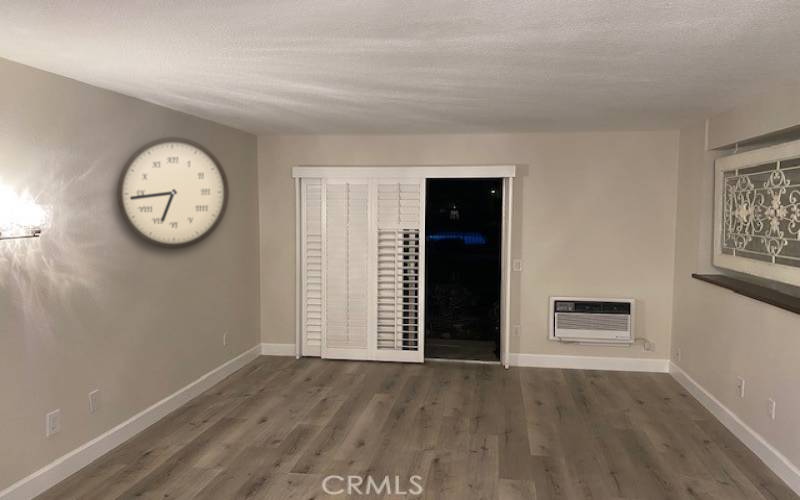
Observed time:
6:44
